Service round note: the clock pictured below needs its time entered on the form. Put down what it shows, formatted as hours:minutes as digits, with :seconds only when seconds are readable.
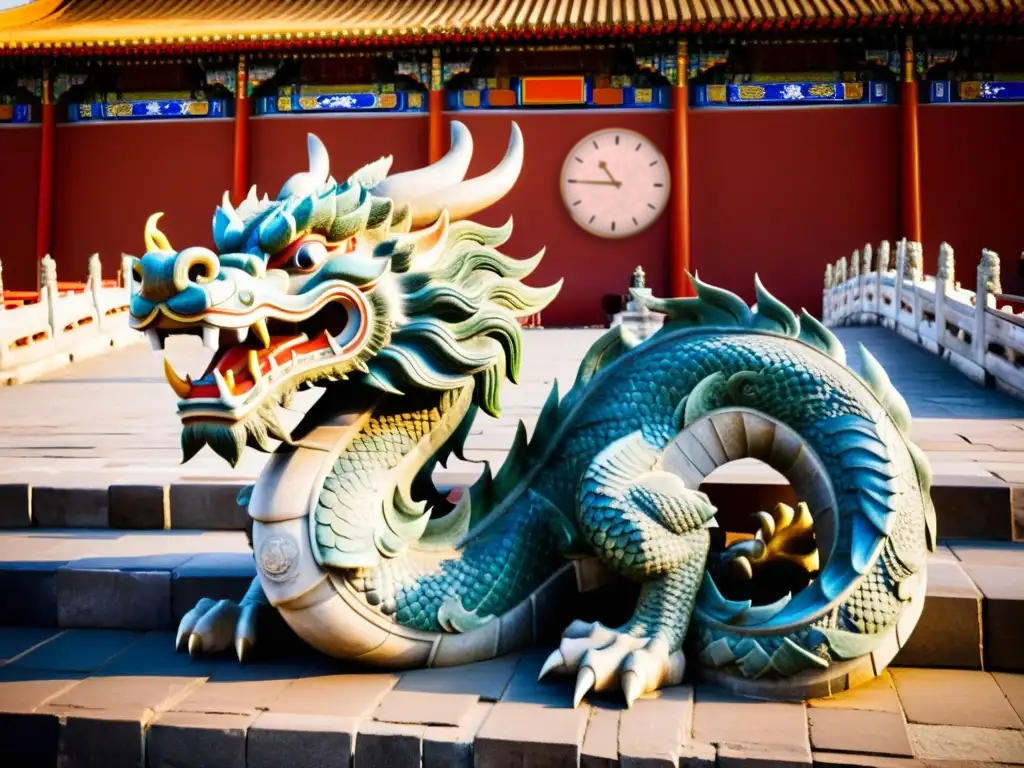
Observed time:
10:45
